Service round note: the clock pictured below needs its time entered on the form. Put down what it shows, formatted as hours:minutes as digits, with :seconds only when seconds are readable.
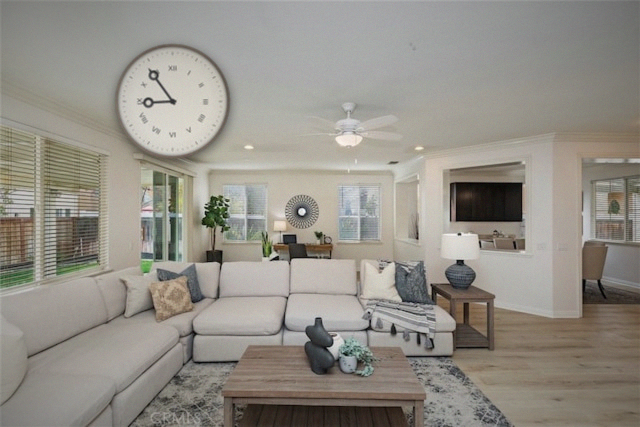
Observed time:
8:54
